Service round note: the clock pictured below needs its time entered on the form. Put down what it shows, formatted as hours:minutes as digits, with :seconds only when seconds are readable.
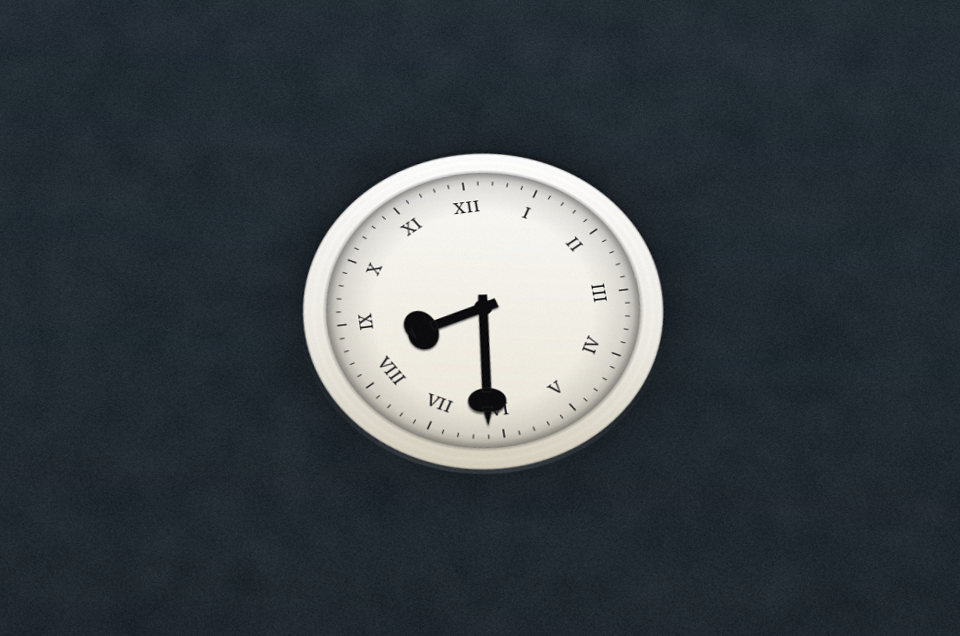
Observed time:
8:31
